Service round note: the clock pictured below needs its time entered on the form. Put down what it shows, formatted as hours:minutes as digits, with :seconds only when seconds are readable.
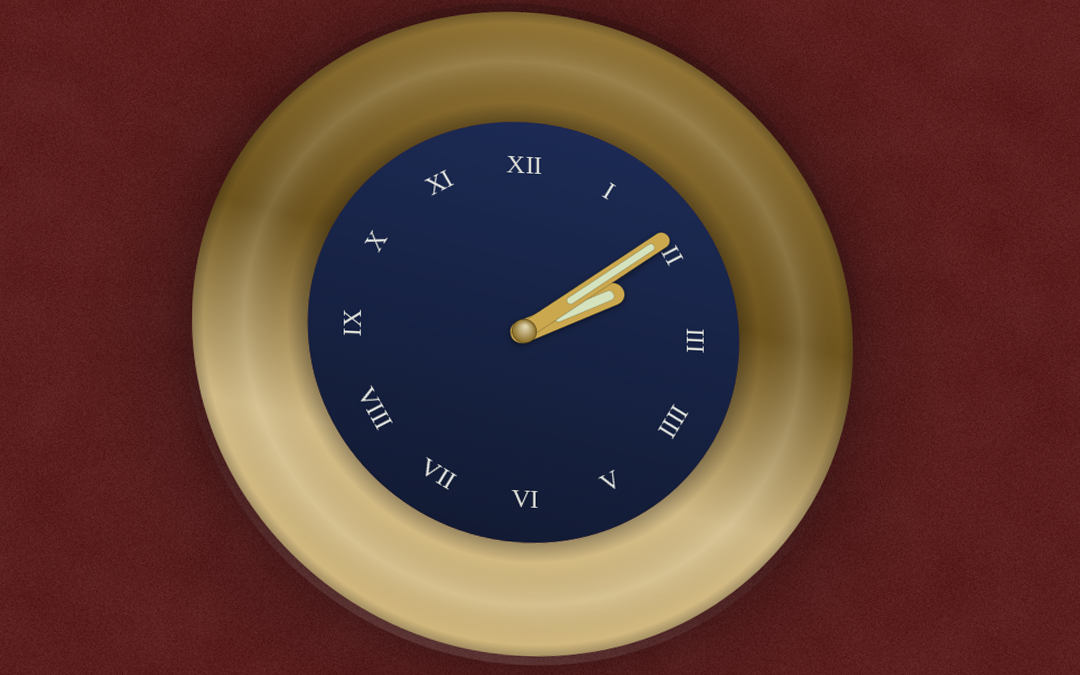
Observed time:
2:09
